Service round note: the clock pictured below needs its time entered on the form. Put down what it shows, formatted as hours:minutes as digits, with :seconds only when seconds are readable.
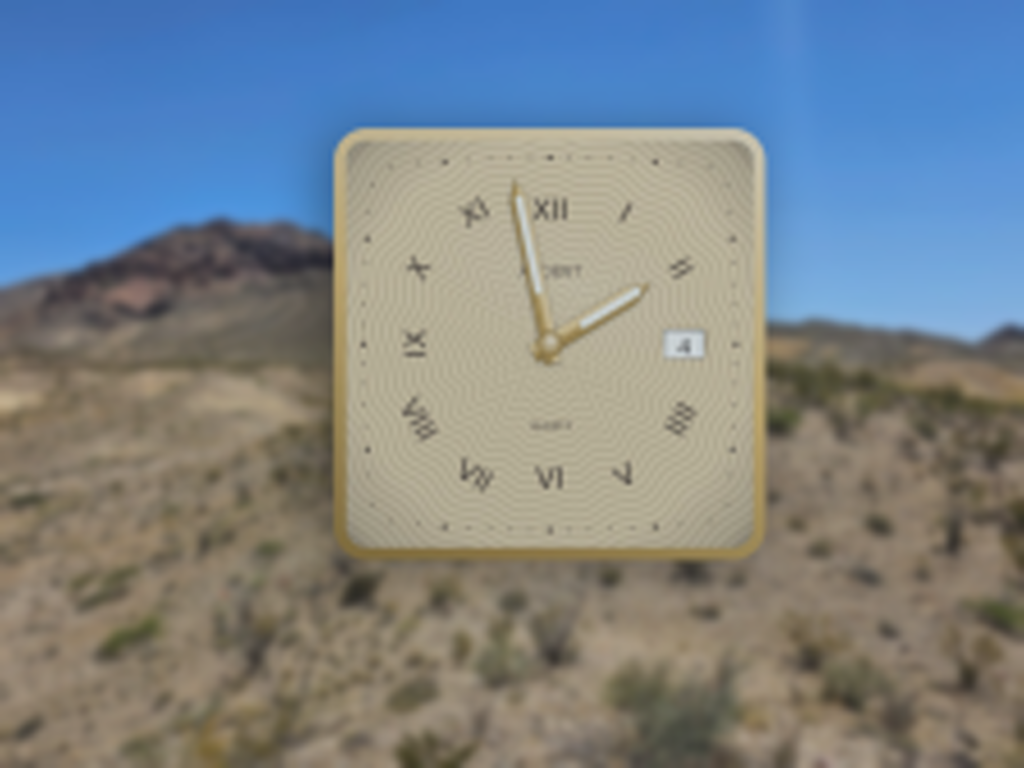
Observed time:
1:58
